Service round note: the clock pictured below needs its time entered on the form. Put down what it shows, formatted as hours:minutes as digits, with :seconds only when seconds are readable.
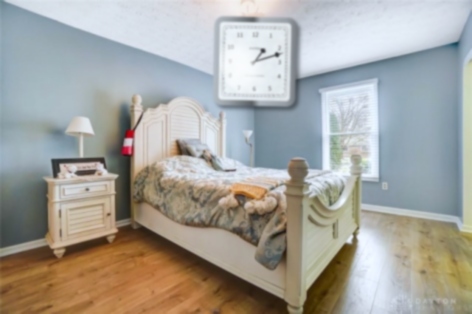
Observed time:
1:12
